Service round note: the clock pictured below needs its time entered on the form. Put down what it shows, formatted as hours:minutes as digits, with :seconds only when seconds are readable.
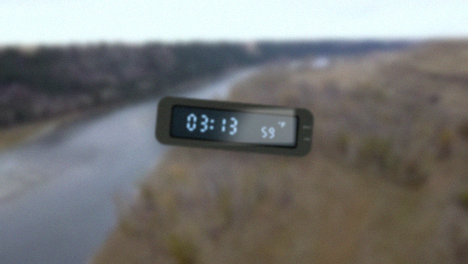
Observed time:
3:13
